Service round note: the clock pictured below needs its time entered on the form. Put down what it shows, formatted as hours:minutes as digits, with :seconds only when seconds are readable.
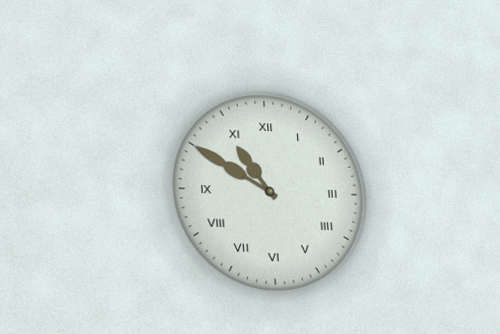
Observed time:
10:50
